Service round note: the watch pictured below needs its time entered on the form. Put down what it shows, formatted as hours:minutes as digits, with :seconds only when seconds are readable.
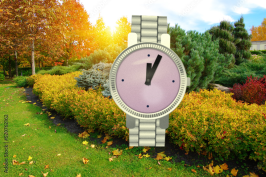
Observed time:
12:04
